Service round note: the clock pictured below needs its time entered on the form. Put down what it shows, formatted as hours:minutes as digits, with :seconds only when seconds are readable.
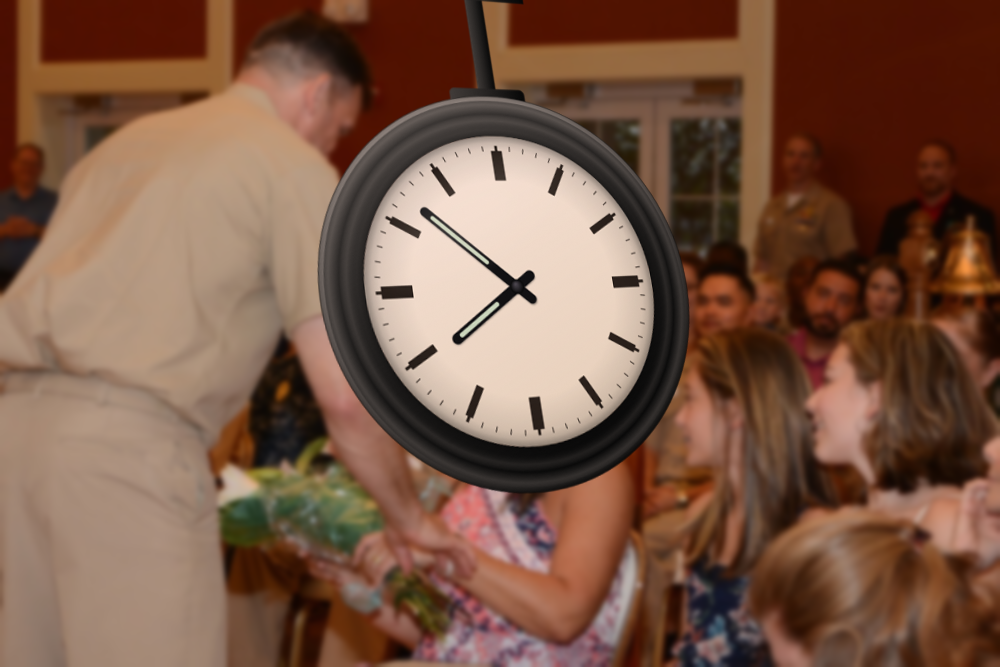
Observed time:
7:52
